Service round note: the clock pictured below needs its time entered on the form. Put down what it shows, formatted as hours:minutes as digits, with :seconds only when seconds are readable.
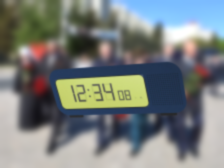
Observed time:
12:34:08
